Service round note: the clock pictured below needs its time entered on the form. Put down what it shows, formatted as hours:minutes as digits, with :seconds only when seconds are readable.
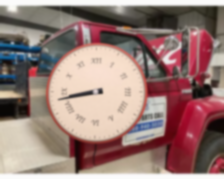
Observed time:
8:43
